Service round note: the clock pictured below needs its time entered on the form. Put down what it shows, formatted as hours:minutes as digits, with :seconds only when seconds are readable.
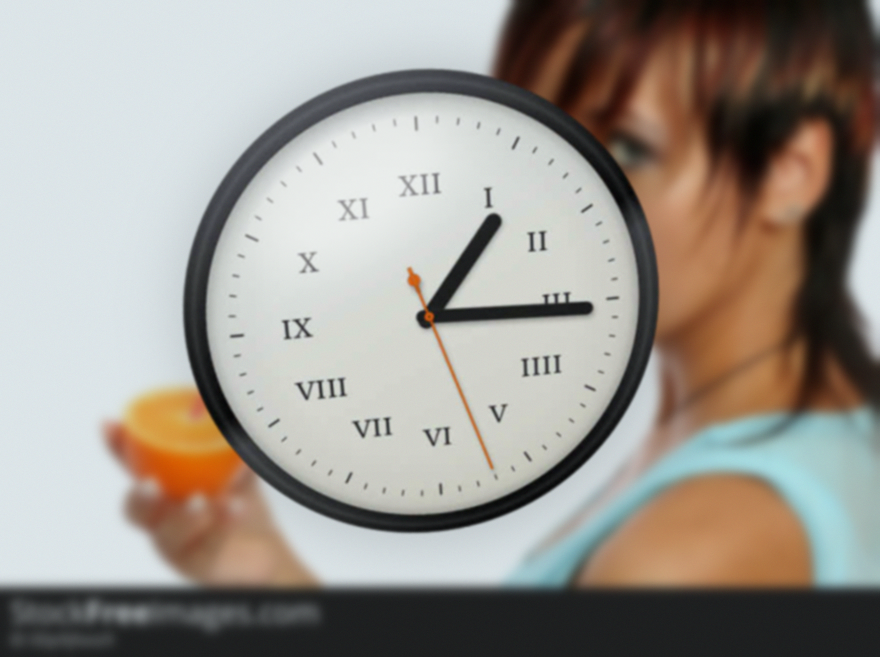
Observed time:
1:15:27
